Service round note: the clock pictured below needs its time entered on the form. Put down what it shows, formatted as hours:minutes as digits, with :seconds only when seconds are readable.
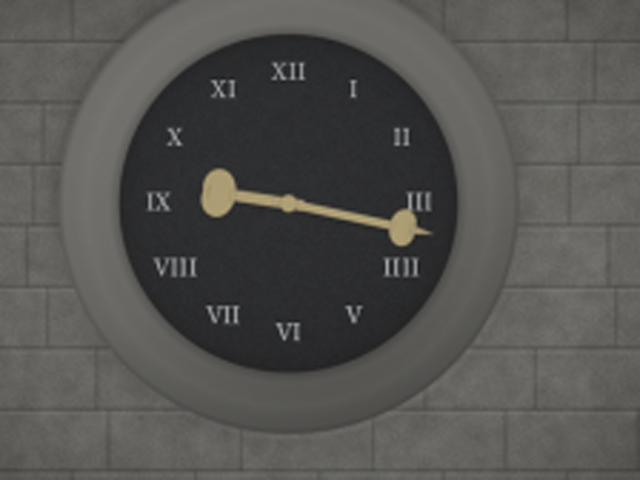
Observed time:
9:17
